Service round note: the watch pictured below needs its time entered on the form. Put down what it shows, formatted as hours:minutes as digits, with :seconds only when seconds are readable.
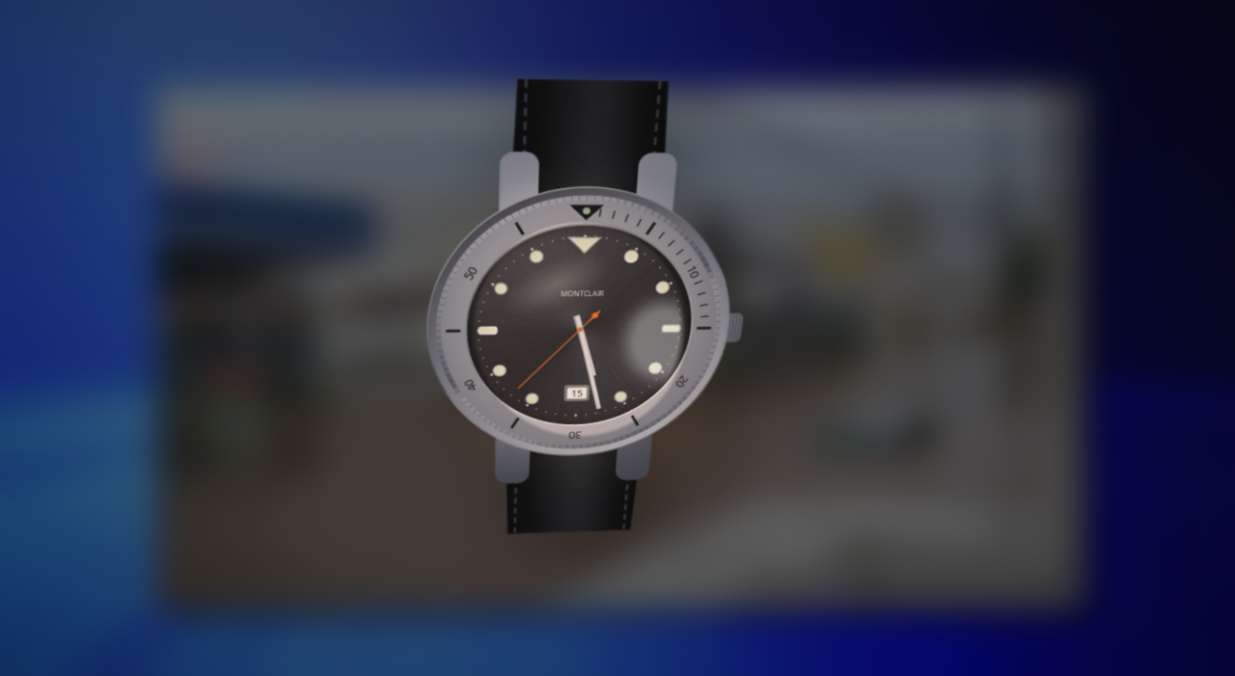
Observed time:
5:27:37
